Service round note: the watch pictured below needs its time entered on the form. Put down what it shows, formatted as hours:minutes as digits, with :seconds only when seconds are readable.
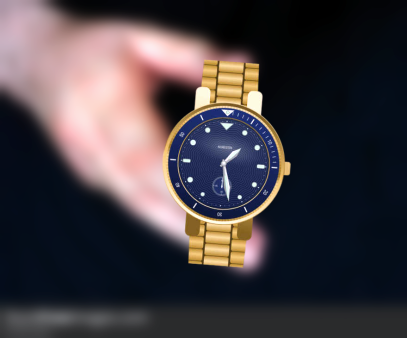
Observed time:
1:28
